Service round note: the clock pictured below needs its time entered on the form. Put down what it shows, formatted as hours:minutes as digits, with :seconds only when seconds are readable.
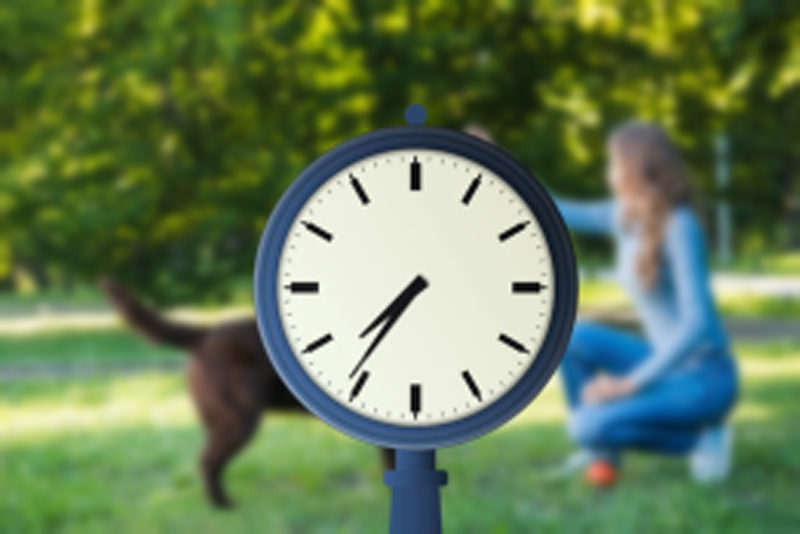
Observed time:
7:36
